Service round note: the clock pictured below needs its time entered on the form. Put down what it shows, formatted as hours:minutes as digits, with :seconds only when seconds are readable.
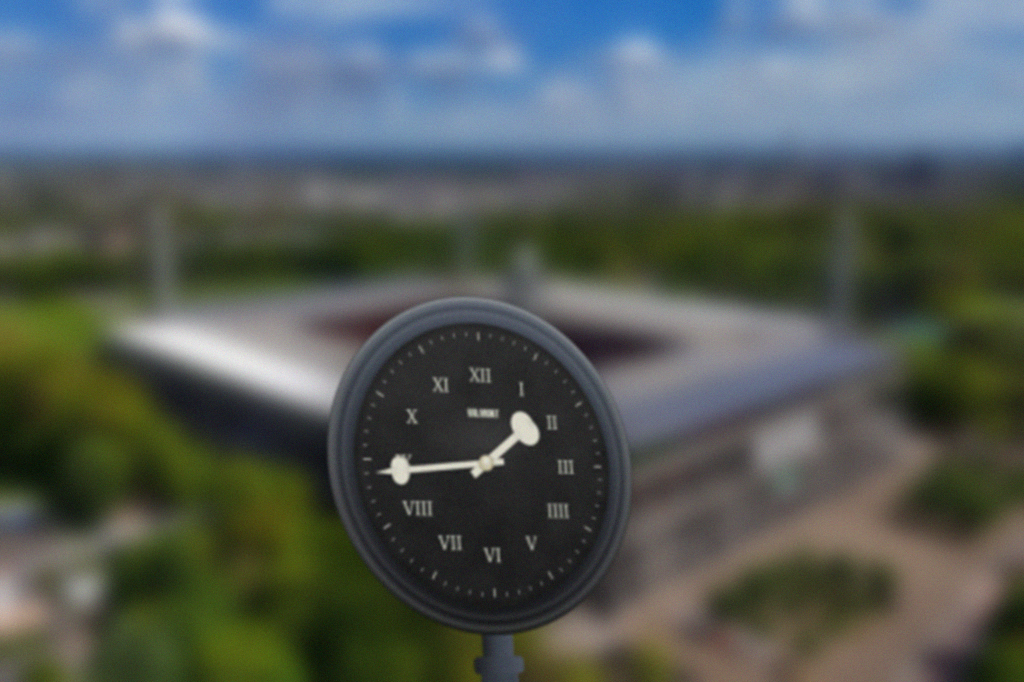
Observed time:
1:44
